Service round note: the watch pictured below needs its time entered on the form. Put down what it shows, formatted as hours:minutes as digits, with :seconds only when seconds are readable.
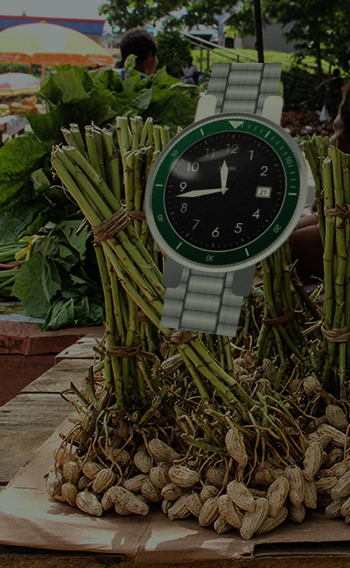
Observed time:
11:43
